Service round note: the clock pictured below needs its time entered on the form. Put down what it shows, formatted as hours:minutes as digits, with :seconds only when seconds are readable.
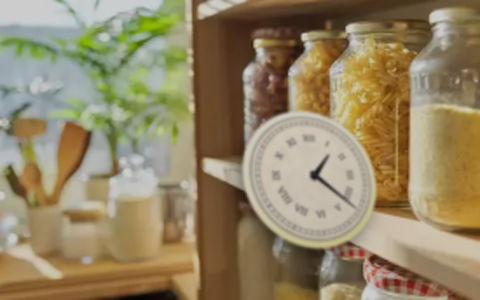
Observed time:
1:22
